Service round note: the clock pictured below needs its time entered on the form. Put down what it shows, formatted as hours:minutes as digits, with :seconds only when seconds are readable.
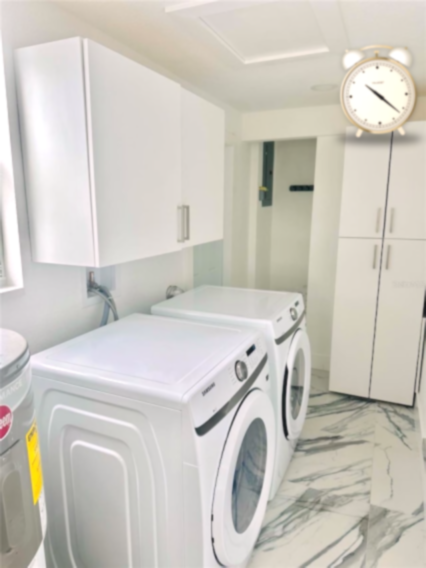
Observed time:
10:22
